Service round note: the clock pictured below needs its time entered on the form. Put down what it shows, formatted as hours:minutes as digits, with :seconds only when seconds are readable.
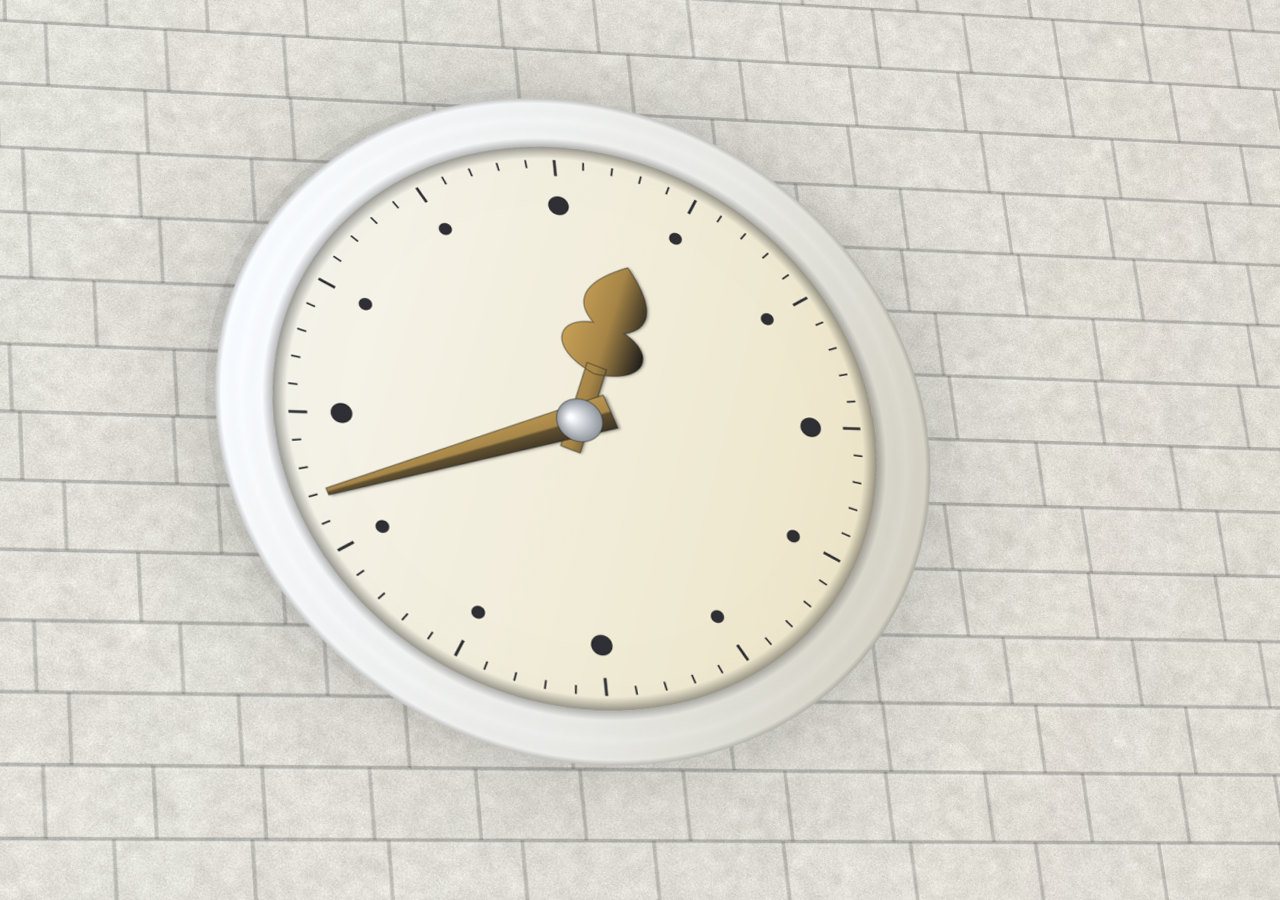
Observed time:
12:42
